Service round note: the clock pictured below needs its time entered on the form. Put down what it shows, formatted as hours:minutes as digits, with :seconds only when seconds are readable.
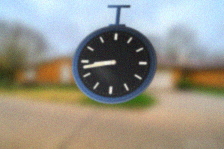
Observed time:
8:43
